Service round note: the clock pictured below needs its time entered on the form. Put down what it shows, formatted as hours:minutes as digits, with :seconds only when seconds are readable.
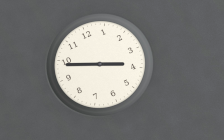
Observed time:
3:49
